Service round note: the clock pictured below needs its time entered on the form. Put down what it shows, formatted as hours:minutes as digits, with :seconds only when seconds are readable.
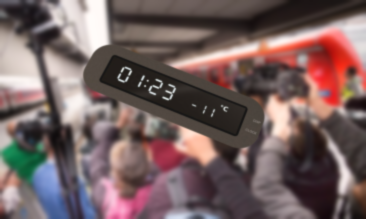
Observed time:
1:23
